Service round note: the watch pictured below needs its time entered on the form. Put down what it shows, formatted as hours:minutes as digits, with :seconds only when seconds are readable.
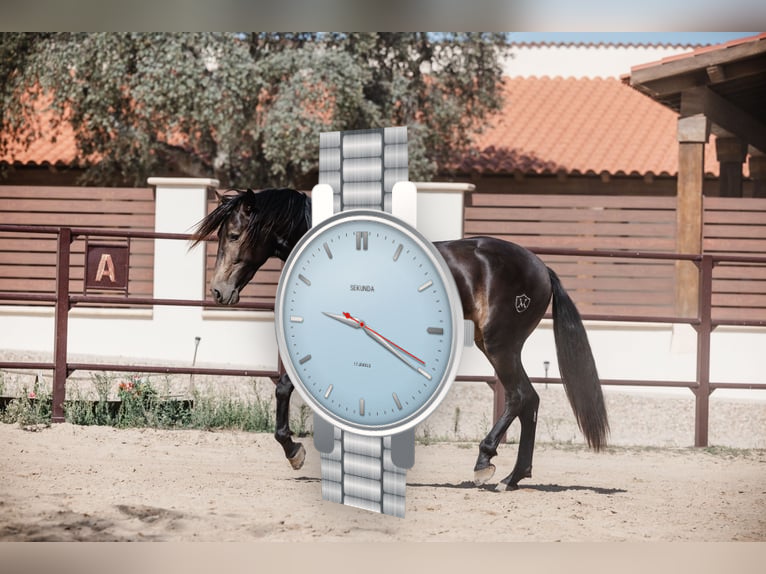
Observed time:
9:20:19
